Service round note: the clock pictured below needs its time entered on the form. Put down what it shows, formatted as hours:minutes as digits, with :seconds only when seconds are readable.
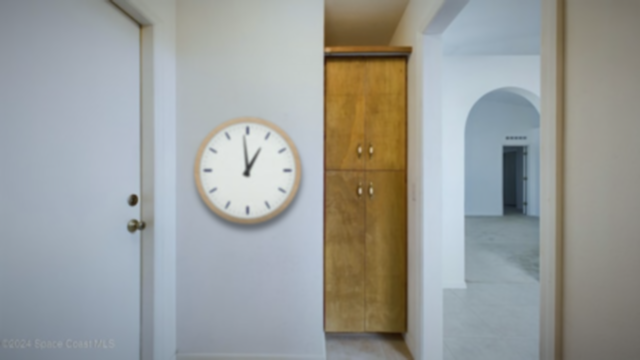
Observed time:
12:59
